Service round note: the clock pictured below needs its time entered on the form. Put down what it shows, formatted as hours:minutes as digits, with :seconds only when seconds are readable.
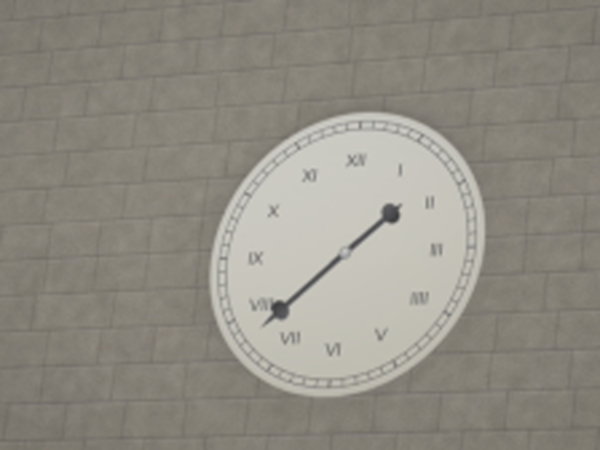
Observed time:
1:38
